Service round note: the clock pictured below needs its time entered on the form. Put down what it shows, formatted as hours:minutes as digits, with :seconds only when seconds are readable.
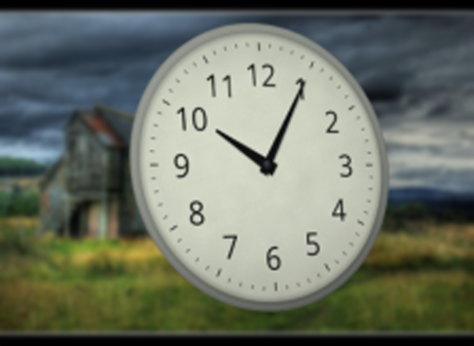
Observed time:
10:05
